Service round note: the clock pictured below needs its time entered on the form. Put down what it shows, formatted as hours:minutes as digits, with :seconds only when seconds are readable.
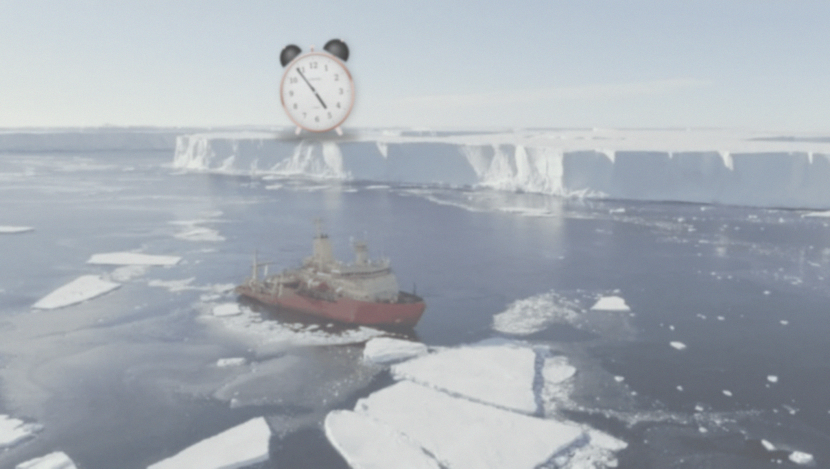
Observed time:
4:54
